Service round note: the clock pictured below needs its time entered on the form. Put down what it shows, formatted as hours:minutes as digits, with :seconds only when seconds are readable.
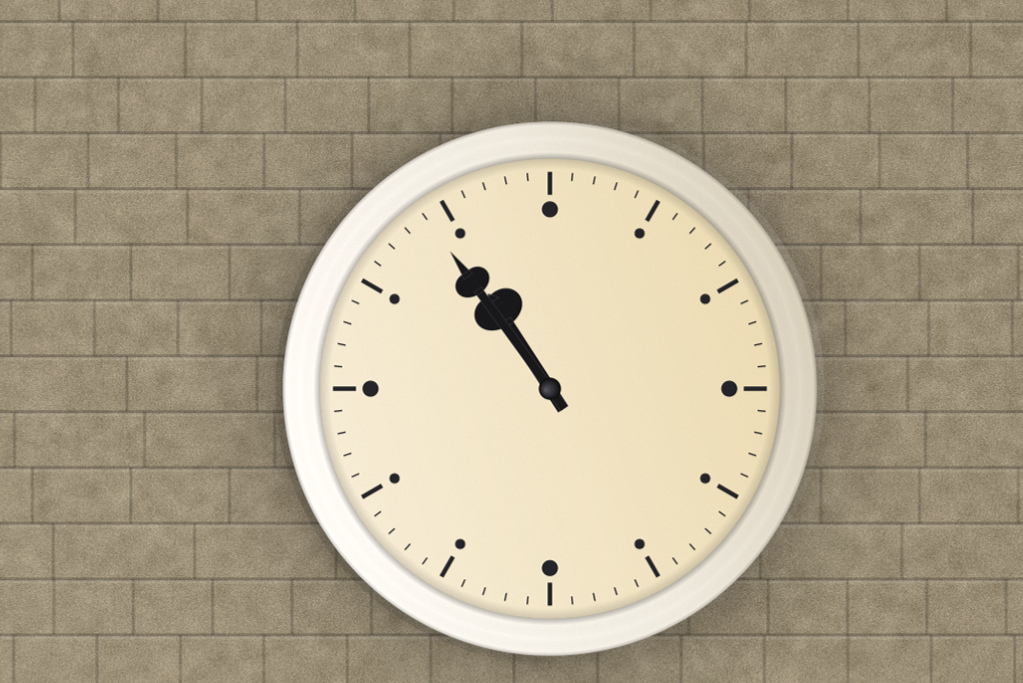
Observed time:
10:54
